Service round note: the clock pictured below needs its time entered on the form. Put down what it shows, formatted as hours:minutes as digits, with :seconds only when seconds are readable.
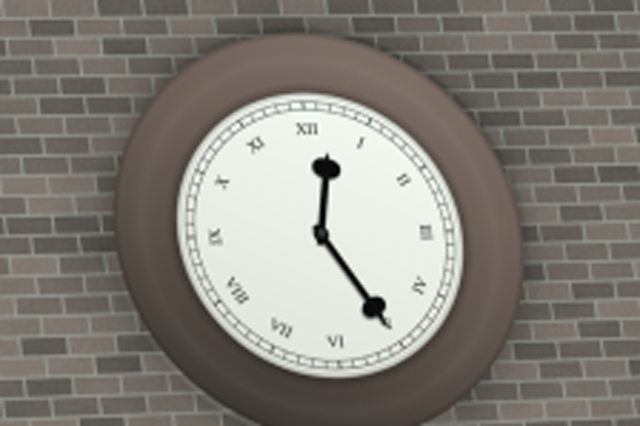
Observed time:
12:25
